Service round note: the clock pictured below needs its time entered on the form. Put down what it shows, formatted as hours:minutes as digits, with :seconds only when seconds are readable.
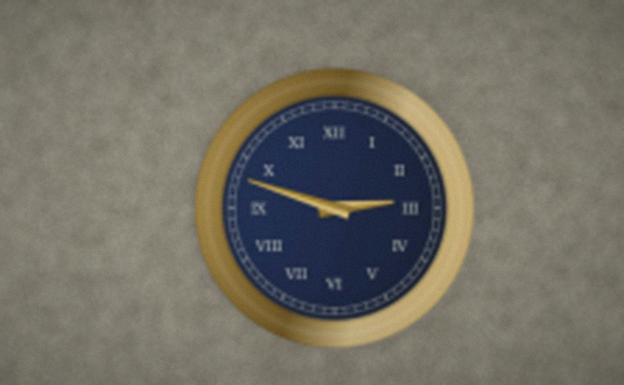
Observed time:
2:48
